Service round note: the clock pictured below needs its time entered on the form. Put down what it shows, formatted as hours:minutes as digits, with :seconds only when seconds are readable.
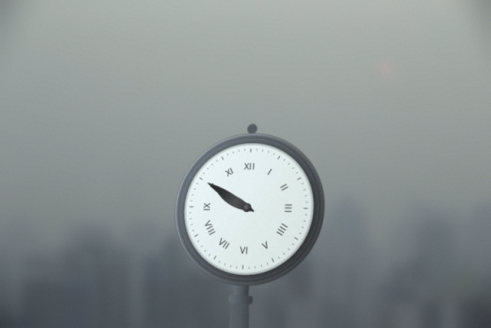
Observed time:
9:50
